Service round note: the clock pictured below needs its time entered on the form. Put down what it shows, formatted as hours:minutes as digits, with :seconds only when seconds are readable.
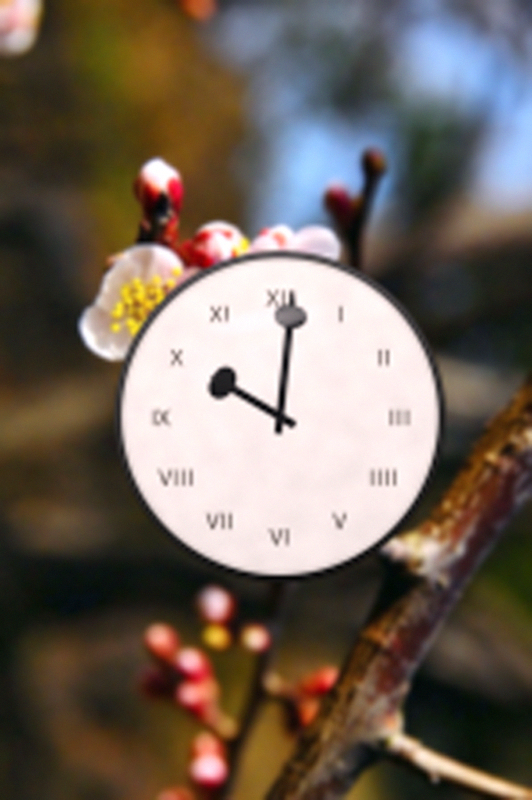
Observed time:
10:01
